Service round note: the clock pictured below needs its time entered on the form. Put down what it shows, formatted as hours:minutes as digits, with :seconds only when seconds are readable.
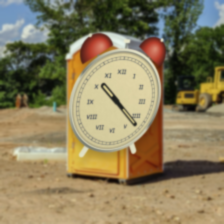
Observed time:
10:22
